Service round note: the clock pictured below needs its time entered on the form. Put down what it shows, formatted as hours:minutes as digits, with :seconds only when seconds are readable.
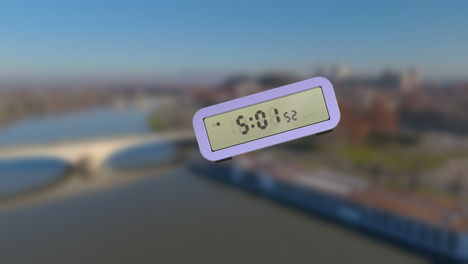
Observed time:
5:01:52
